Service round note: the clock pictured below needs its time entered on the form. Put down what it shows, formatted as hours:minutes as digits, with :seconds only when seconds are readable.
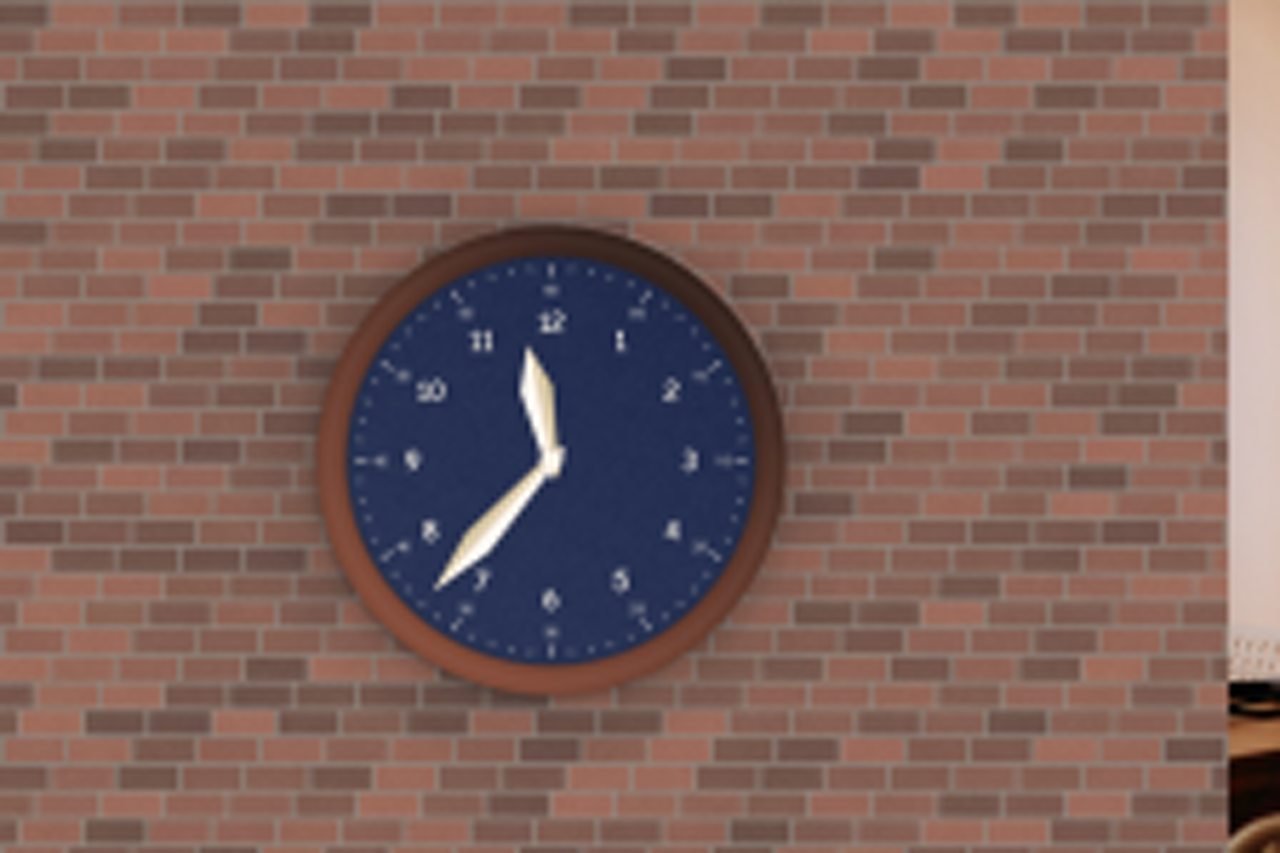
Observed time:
11:37
